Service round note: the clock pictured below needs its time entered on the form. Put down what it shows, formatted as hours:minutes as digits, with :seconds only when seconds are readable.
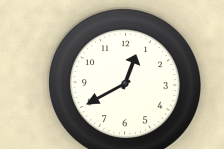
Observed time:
12:40
